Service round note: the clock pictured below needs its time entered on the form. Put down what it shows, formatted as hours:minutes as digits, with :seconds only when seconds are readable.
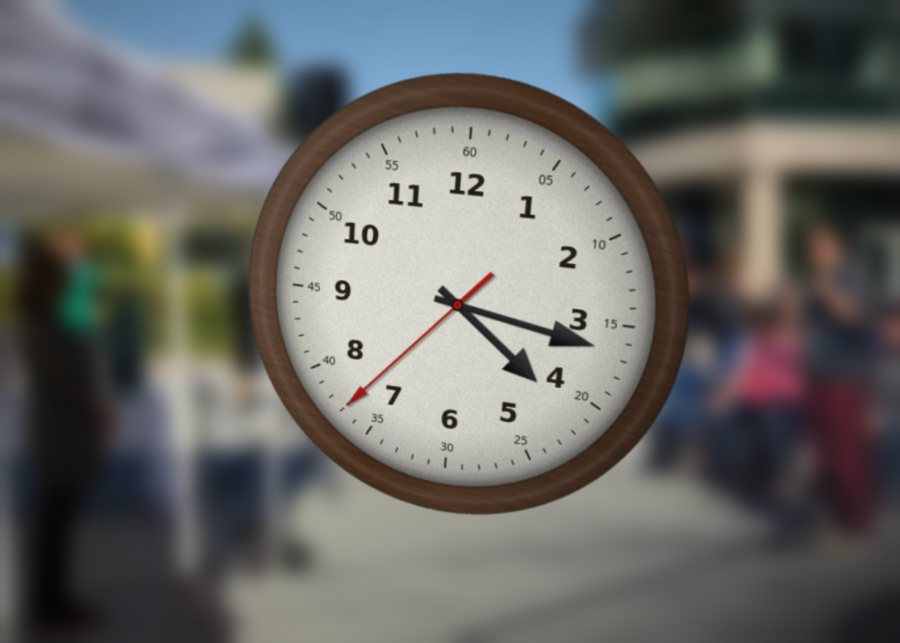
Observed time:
4:16:37
